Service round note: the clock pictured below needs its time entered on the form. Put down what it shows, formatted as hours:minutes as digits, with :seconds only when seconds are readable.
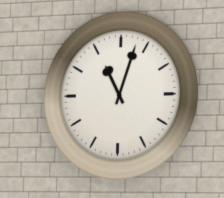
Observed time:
11:03
